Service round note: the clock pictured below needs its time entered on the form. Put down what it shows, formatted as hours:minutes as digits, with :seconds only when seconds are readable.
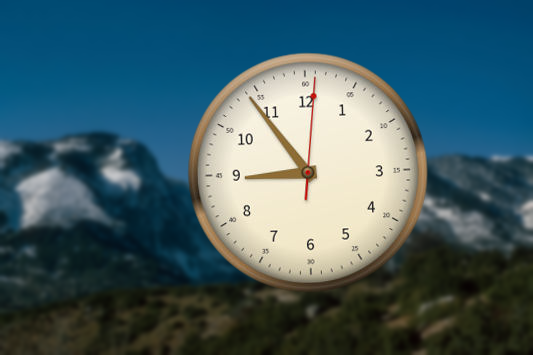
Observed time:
8:54:01
